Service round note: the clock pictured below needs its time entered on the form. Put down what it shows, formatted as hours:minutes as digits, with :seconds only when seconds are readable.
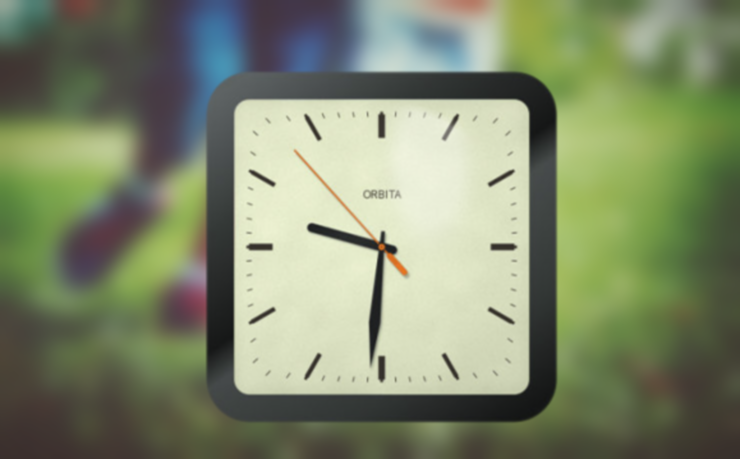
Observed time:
9:30:53
